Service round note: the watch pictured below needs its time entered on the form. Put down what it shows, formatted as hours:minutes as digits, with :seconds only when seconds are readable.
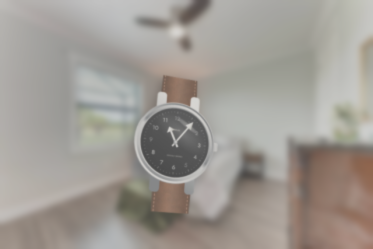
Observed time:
11:06
